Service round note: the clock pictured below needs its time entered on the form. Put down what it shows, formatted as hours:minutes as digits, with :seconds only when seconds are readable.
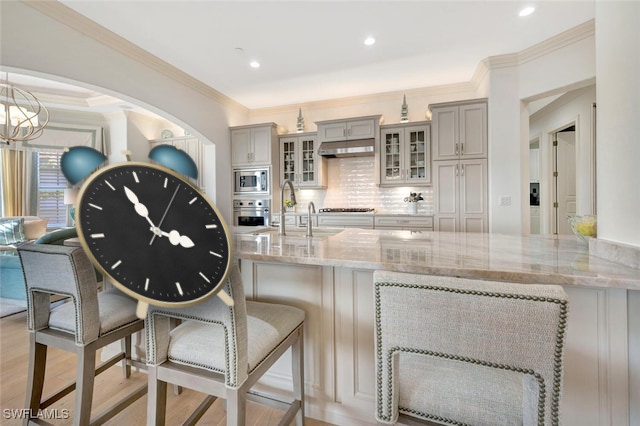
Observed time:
3:57:07
